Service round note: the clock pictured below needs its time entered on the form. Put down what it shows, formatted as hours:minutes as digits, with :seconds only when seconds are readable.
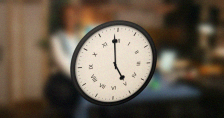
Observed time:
4:59
